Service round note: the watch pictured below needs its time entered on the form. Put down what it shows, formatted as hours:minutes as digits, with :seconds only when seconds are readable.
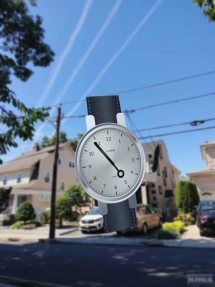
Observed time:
4:54
